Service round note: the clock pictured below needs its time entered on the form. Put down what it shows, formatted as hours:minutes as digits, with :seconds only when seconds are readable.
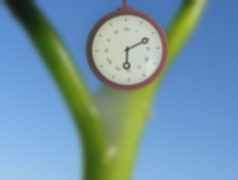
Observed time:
6:11
